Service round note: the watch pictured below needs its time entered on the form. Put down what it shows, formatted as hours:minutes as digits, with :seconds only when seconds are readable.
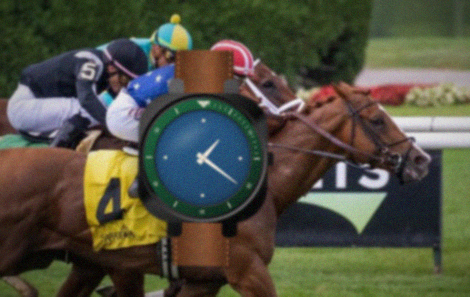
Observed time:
1:21
